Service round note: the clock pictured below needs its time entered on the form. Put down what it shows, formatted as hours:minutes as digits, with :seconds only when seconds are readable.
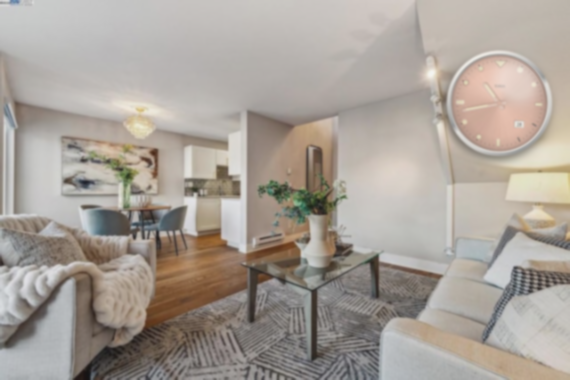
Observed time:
10:43
